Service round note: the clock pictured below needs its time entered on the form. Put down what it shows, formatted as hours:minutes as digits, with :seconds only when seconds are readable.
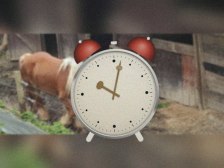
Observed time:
10:02
